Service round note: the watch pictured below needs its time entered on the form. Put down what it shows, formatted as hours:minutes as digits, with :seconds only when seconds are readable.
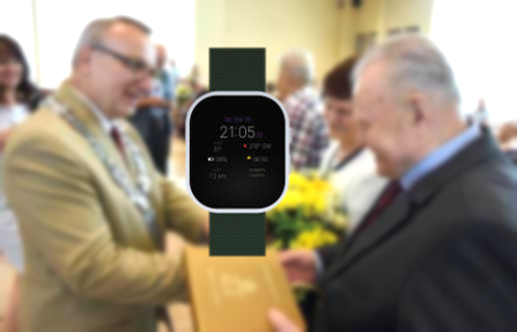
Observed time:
21:05
